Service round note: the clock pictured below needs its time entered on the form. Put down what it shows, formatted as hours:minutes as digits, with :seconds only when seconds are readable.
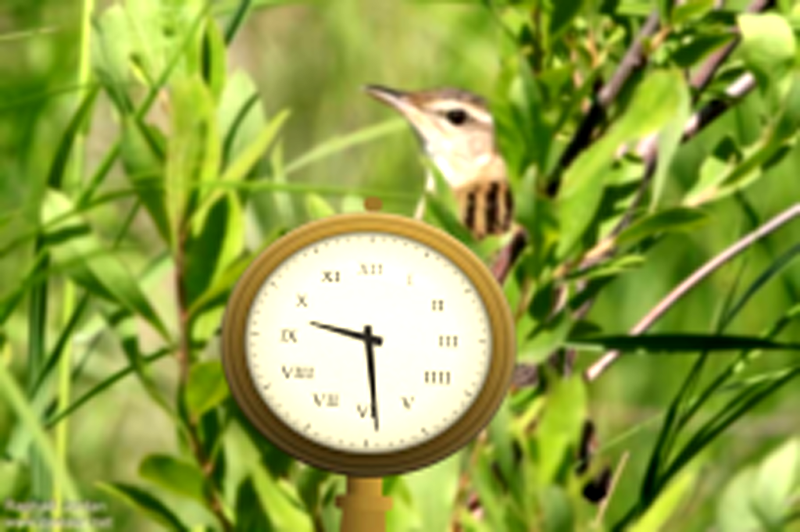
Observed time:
9:29
